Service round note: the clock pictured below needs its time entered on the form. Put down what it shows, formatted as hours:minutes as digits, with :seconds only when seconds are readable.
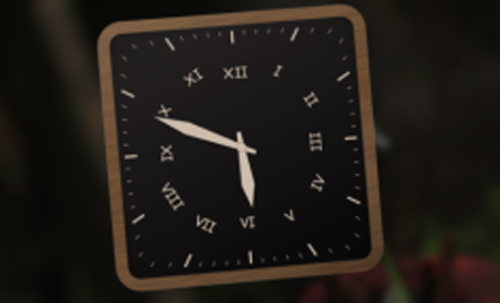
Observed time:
5:49
